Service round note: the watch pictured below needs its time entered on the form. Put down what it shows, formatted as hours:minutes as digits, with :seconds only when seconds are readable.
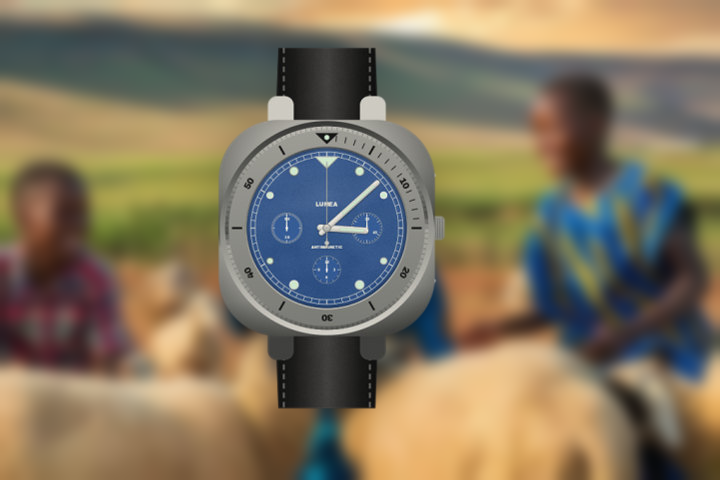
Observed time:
3:08
